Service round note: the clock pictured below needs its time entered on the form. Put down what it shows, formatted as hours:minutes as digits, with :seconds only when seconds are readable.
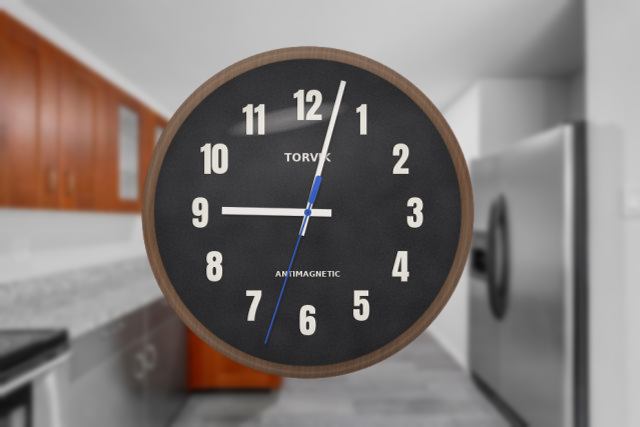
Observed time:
9:02:33
